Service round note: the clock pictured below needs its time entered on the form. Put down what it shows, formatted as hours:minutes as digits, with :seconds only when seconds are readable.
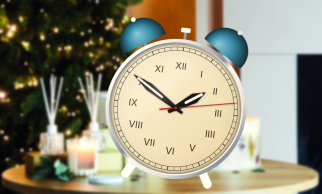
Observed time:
1:50:13
